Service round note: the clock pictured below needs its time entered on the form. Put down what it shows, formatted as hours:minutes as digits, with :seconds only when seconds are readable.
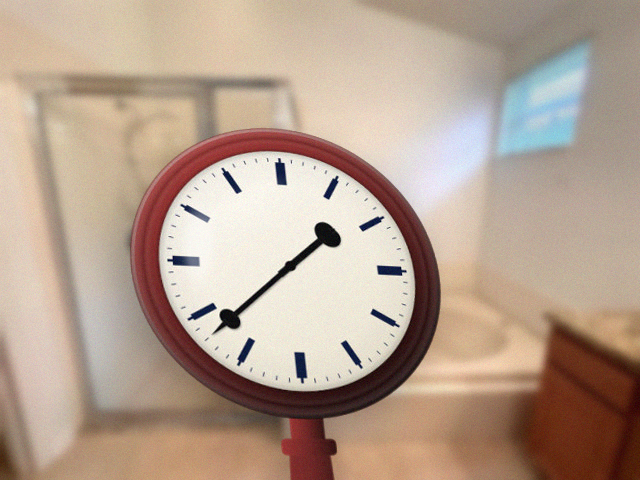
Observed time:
1:38
